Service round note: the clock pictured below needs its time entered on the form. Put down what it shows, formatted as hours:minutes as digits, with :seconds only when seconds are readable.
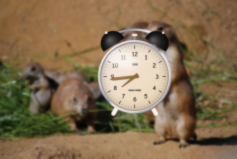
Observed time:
7:44
